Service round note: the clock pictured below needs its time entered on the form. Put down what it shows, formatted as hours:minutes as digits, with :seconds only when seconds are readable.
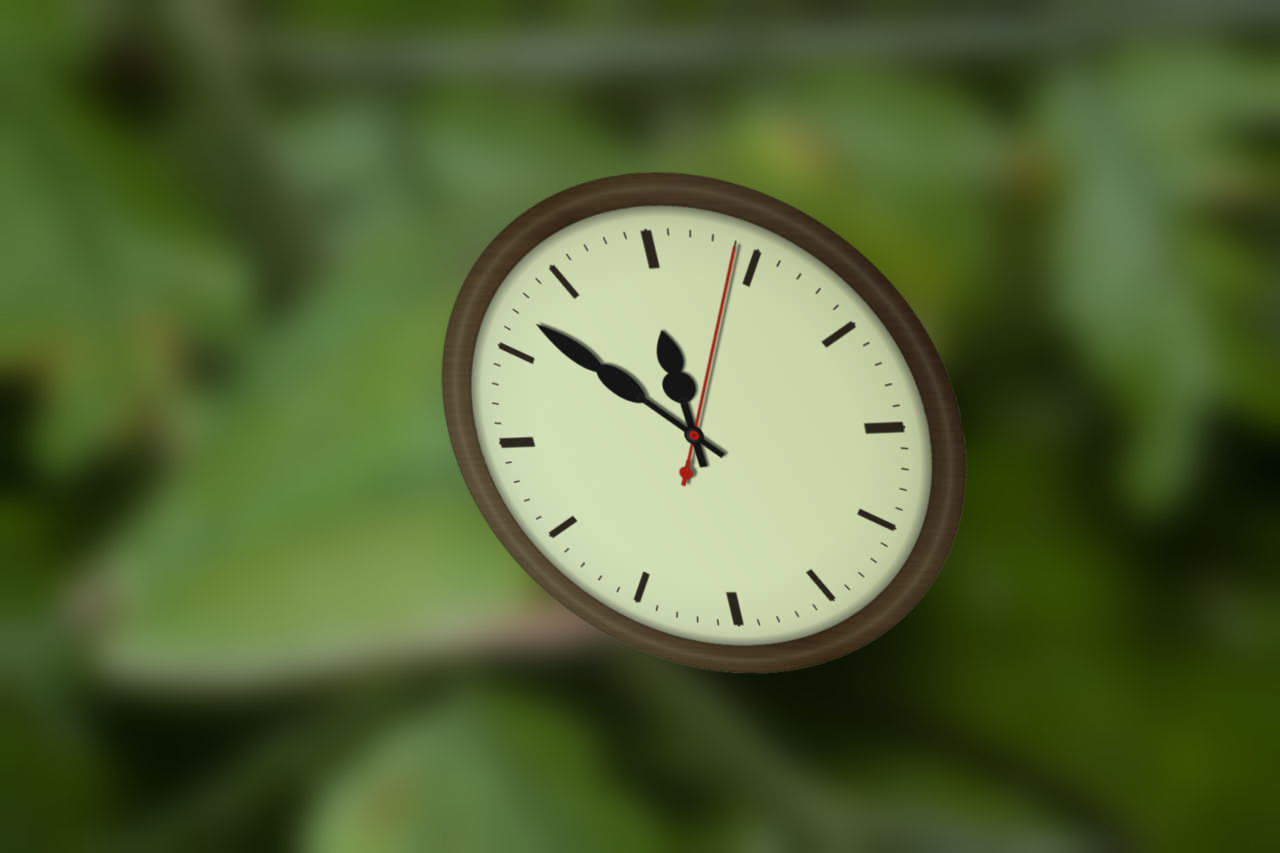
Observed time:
11:52:04
